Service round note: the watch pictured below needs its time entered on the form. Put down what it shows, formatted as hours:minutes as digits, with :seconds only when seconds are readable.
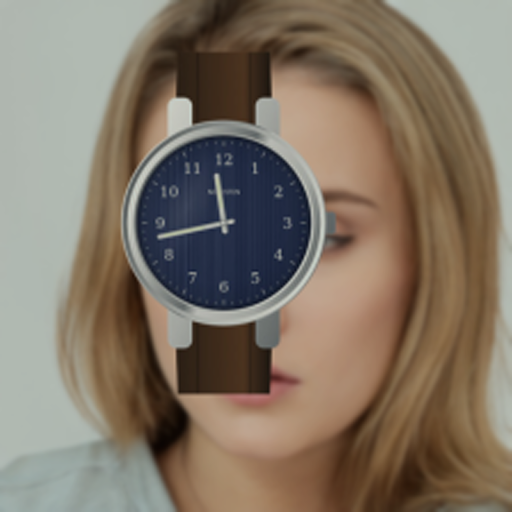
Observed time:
11:43
